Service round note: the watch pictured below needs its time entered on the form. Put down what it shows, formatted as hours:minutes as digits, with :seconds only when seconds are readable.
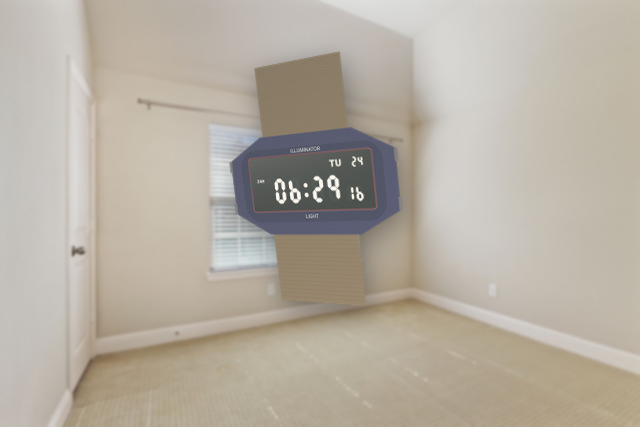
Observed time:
6:29:16
